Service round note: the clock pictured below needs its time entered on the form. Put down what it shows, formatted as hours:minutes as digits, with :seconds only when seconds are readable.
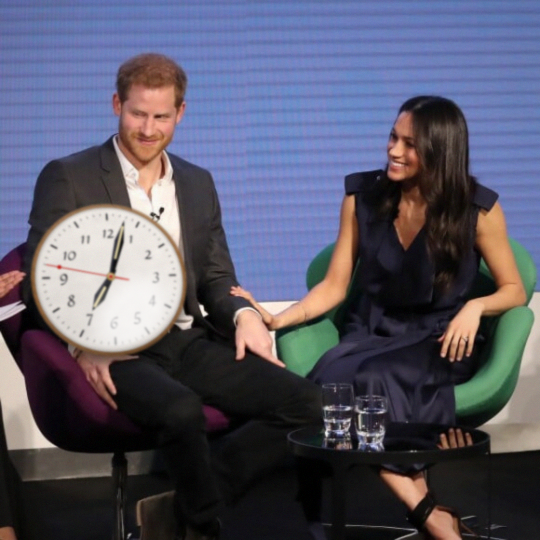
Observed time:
7:02:47
